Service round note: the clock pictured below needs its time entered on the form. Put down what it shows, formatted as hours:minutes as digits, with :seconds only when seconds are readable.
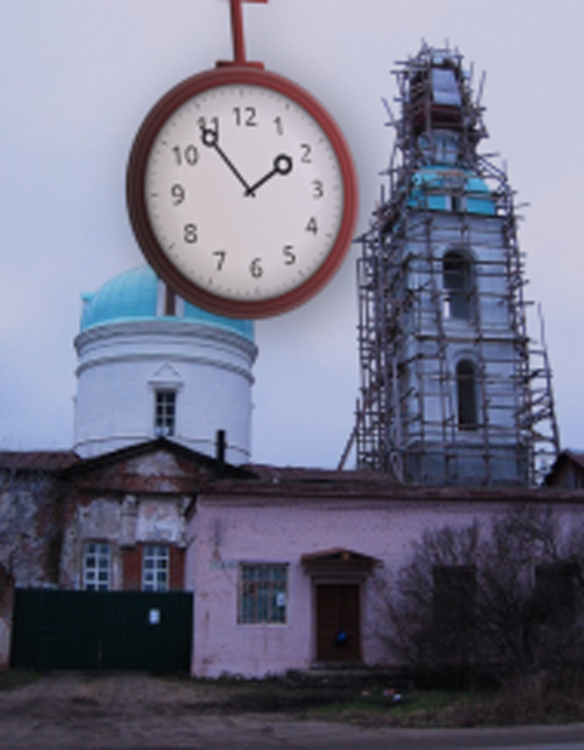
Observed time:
1:54
